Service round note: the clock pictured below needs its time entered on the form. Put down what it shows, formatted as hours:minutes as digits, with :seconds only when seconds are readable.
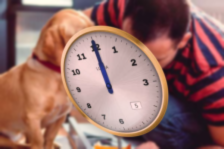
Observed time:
12:00
